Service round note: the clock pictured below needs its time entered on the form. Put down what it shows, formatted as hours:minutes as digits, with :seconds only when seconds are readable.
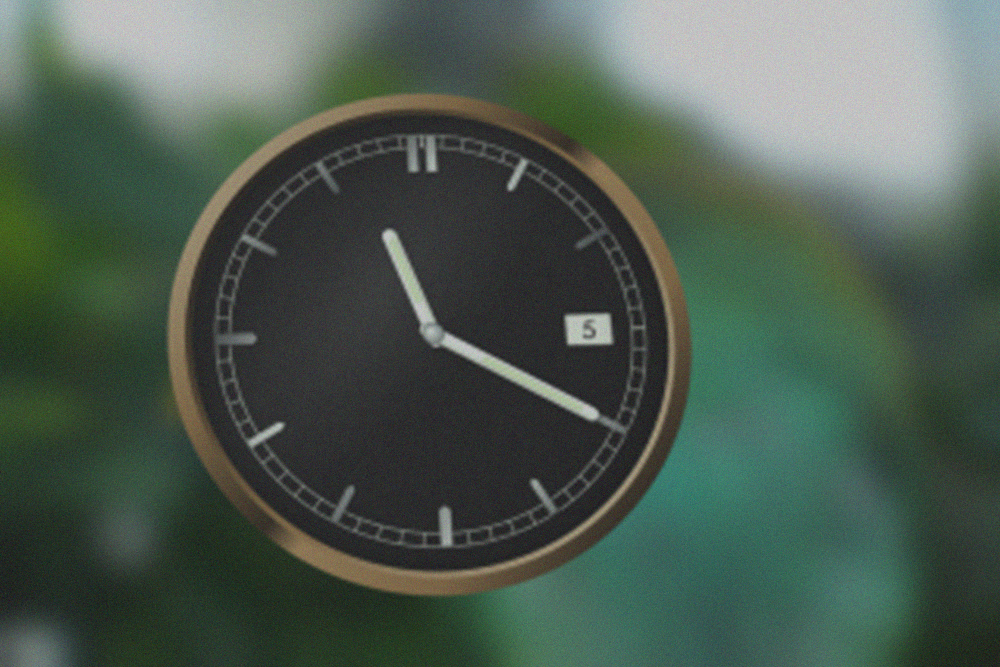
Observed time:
11:20
